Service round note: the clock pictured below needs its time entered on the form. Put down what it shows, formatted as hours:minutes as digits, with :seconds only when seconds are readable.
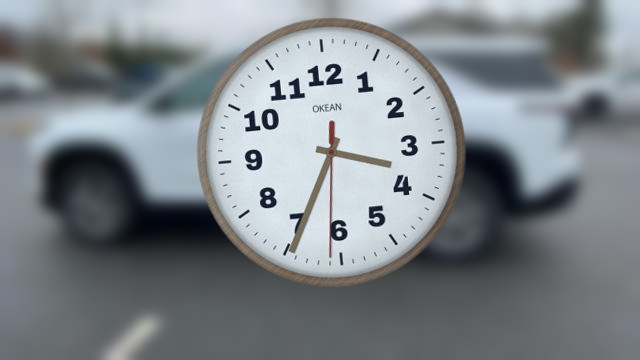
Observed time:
3:34:31
